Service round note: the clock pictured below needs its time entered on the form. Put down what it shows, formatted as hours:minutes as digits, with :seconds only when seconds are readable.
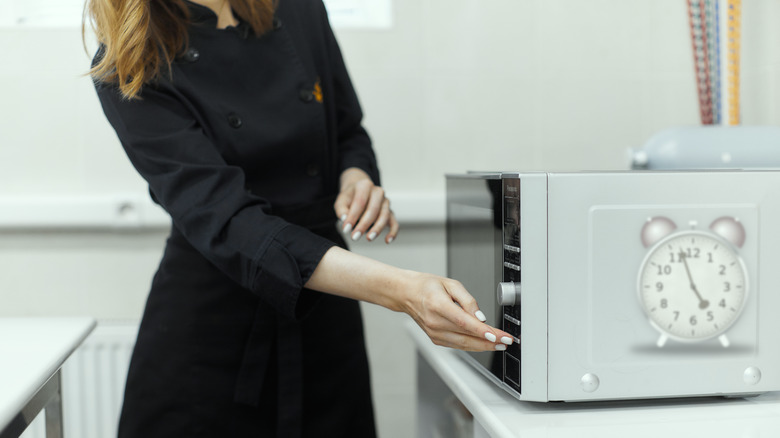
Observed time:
4:57
